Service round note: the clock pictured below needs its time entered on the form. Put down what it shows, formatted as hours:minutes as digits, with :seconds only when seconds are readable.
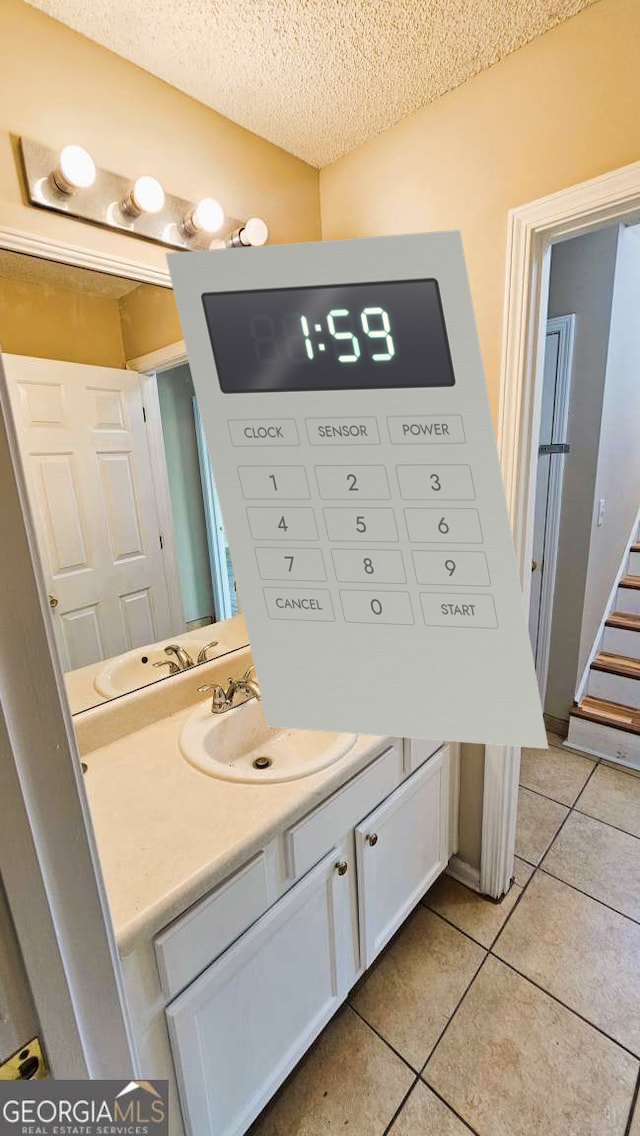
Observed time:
1:59
